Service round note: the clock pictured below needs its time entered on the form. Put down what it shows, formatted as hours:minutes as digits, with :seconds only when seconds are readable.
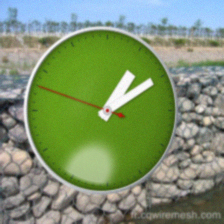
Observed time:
1:09:48
